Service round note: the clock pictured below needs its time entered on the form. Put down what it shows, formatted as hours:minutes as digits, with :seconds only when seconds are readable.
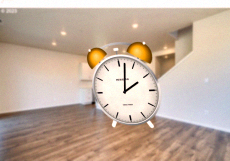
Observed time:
2:02
